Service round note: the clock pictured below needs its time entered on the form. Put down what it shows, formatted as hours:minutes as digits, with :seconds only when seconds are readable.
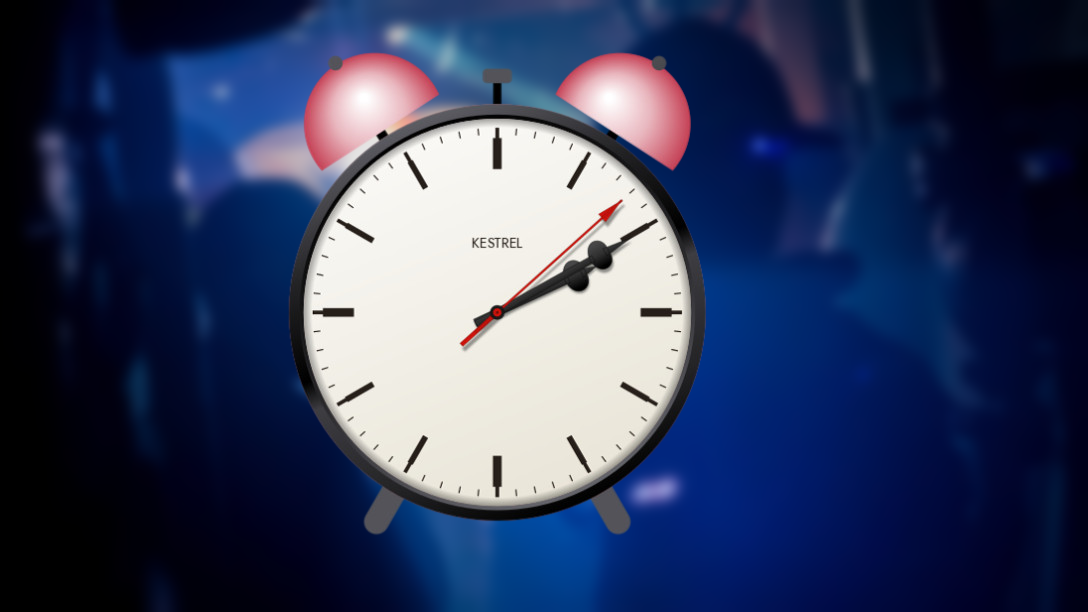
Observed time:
2:10:08
